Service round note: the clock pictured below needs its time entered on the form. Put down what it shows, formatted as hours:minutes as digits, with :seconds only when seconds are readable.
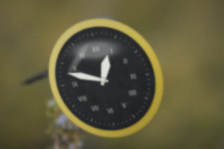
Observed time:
12:48
